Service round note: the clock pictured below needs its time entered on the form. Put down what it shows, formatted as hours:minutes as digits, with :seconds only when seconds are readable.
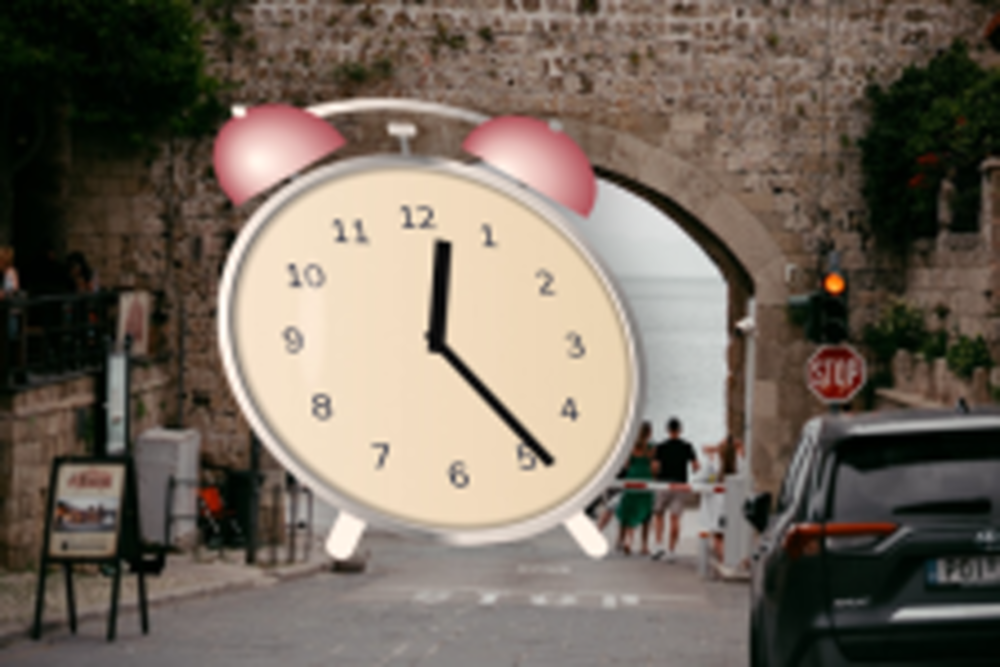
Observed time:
12:24
